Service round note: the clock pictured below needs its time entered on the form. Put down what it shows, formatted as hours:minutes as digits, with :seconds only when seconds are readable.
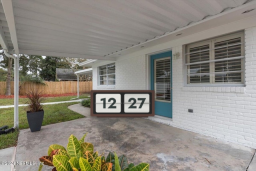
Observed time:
12:27
